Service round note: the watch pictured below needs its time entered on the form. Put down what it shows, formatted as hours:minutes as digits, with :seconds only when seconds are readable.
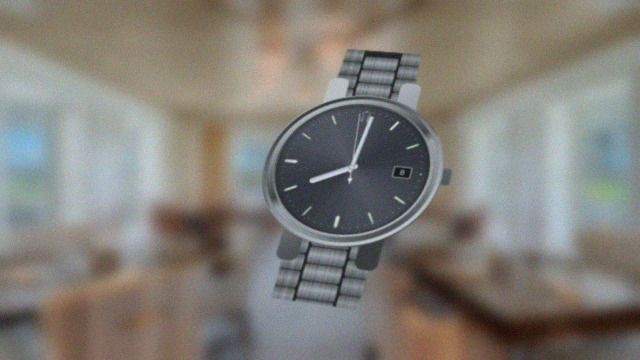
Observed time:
8:00:59
